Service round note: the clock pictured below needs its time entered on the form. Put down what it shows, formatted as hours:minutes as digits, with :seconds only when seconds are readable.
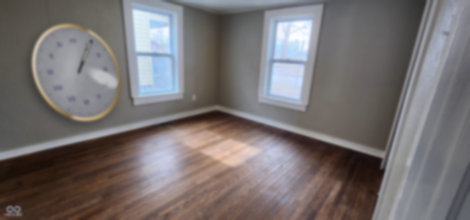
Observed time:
1:06
